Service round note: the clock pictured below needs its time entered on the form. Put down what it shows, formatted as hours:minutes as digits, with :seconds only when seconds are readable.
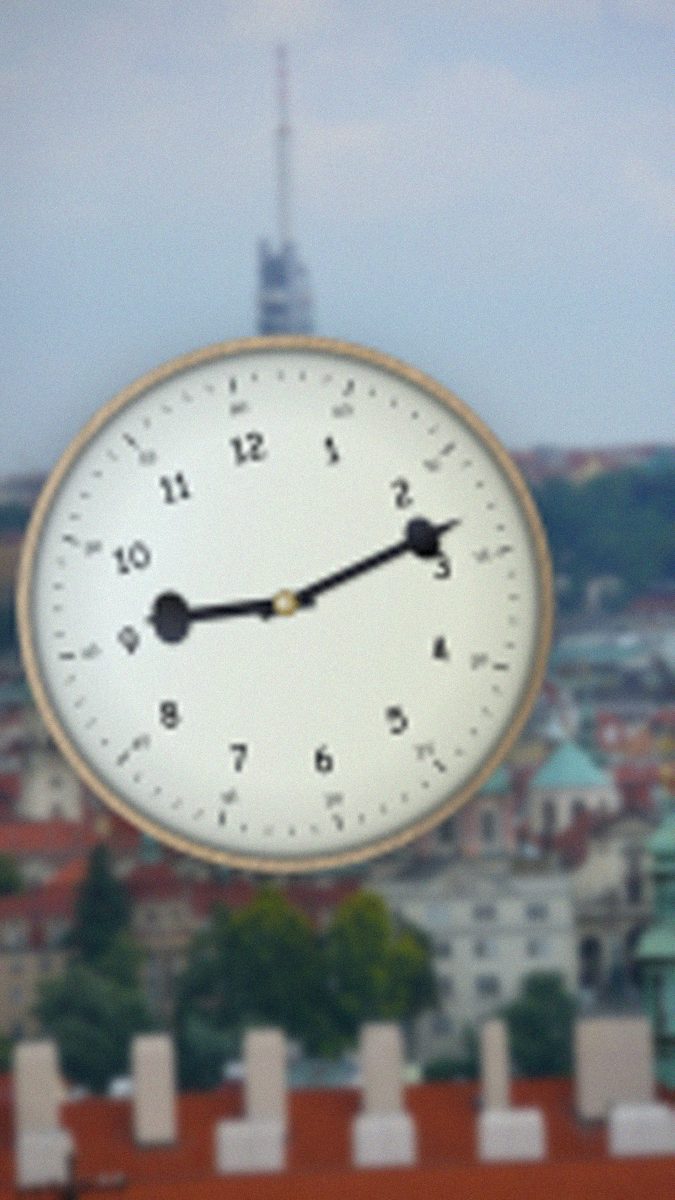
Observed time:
9:13
